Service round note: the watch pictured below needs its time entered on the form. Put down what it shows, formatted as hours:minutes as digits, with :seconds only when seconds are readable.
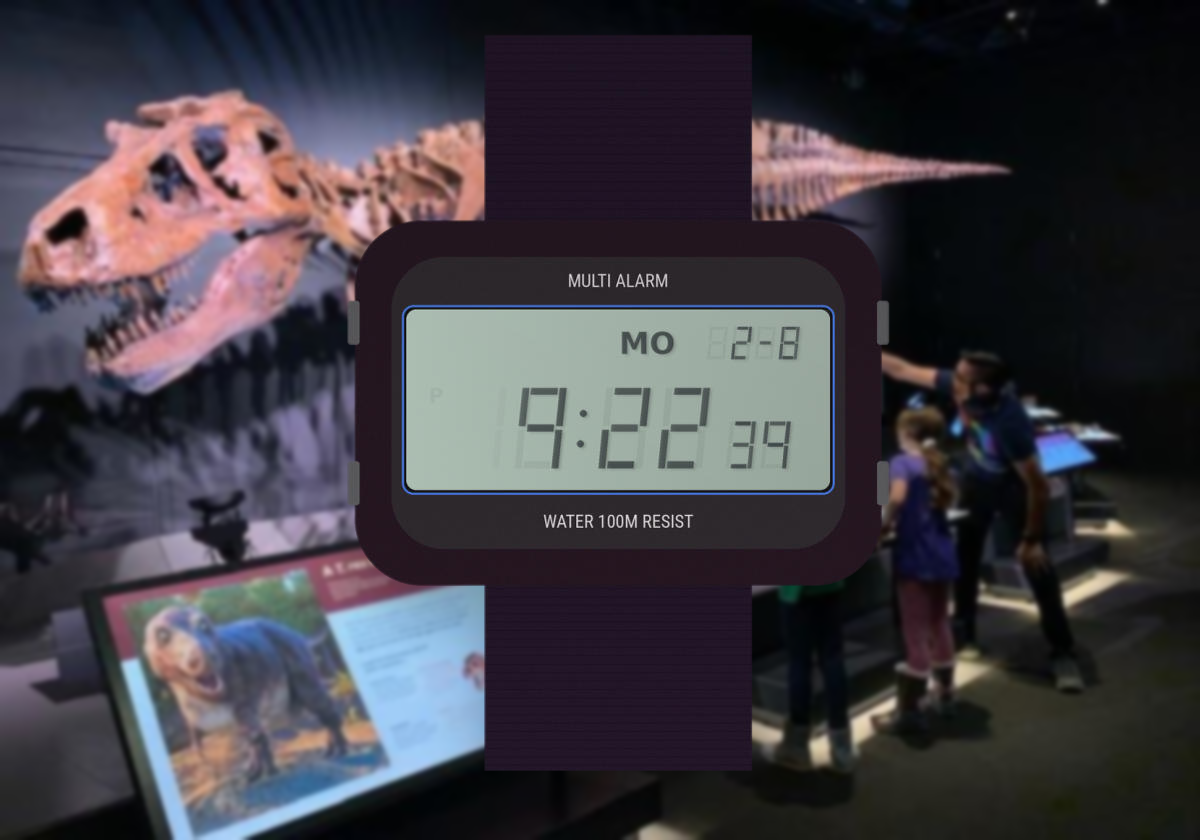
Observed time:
9:22:39
